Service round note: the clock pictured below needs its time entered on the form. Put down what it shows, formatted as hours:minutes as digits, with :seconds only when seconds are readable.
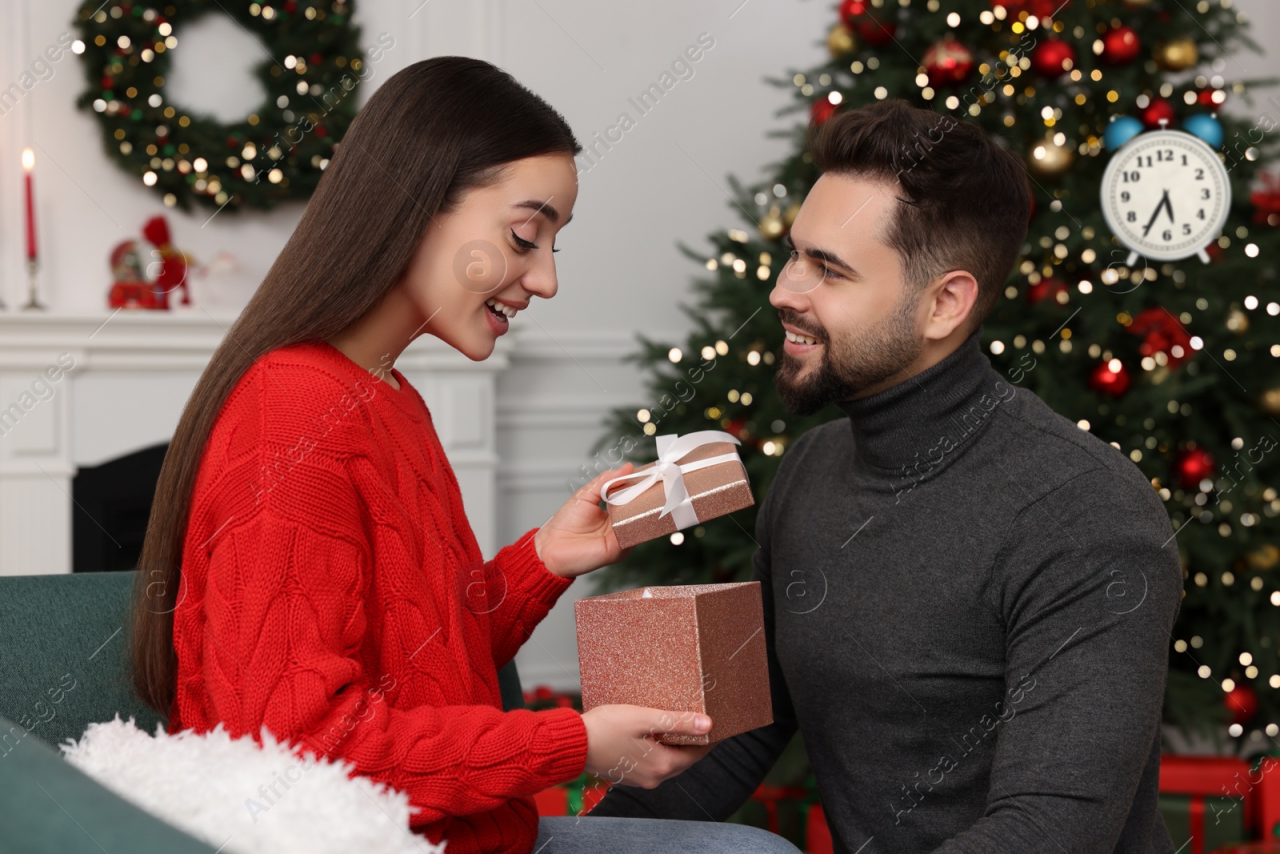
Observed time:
5:35
